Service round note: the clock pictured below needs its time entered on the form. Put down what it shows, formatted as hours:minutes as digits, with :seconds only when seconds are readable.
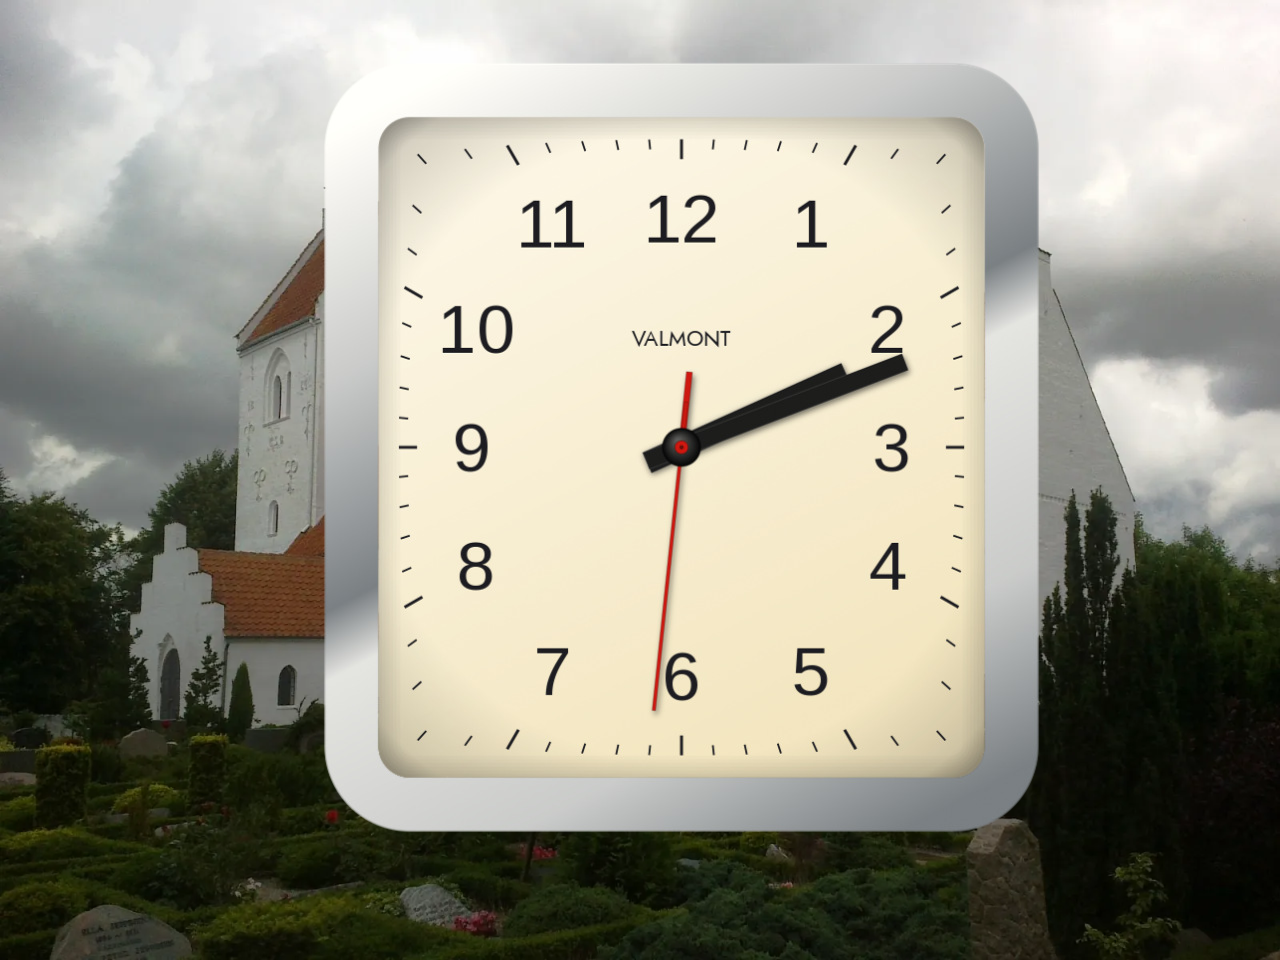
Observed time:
2:11:31
